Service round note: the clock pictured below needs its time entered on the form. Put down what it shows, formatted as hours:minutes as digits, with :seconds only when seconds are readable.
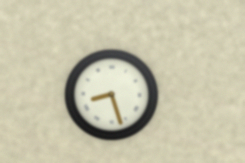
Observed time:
8:27
